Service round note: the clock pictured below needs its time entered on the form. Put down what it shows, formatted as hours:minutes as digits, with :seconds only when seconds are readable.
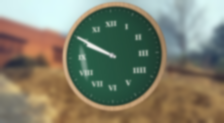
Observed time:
9:50
